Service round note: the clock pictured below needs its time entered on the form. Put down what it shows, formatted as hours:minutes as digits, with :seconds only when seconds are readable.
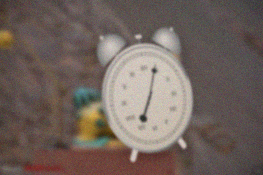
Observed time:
7:04
